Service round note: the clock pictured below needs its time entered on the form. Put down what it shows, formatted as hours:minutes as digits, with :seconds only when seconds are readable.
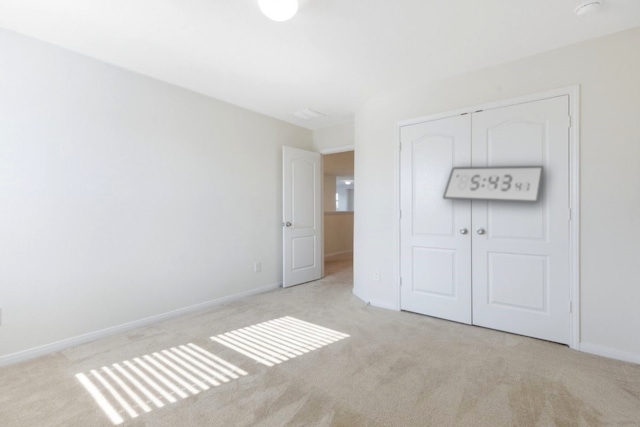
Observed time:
5:43
